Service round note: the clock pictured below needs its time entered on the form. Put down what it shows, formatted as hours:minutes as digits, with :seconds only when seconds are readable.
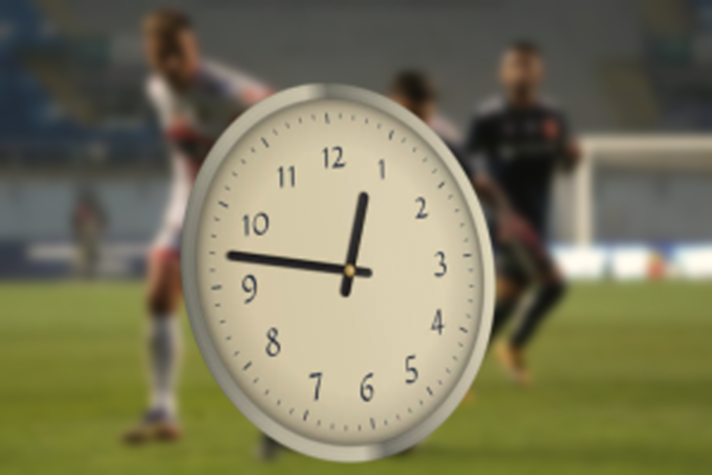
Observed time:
12:47
